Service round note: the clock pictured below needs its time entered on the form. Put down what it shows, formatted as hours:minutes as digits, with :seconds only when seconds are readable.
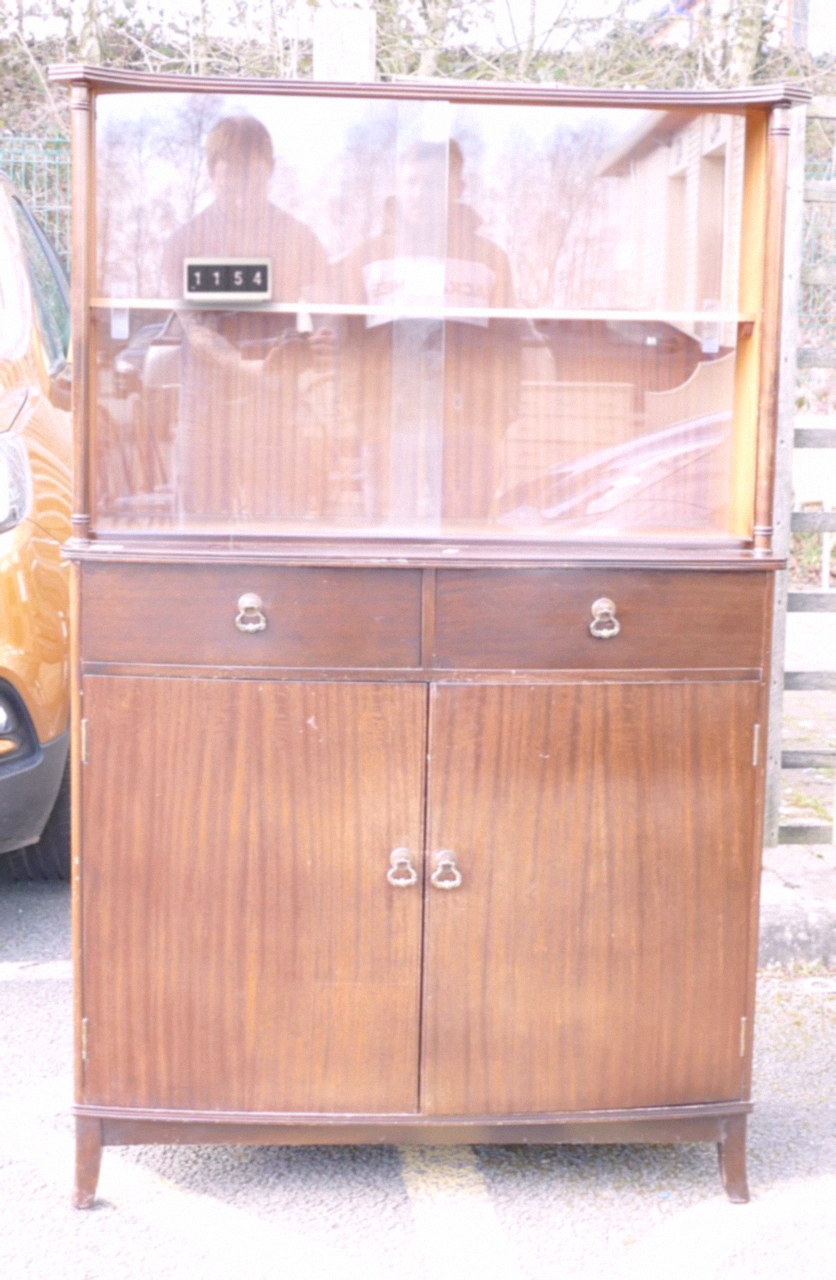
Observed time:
11:54
